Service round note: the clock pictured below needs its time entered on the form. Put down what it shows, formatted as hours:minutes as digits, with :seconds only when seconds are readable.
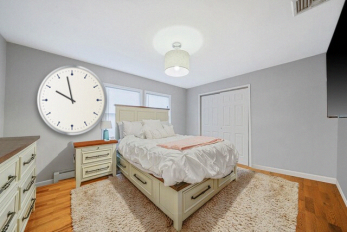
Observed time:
9:58
